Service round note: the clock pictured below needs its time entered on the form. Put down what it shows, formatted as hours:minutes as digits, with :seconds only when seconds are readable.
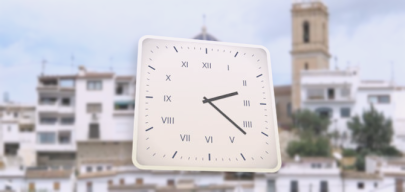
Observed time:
2:22
